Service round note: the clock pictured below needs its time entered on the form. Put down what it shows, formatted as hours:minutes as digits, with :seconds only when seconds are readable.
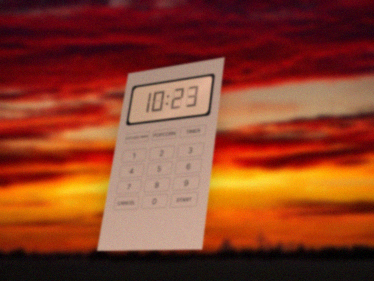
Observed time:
10:23
